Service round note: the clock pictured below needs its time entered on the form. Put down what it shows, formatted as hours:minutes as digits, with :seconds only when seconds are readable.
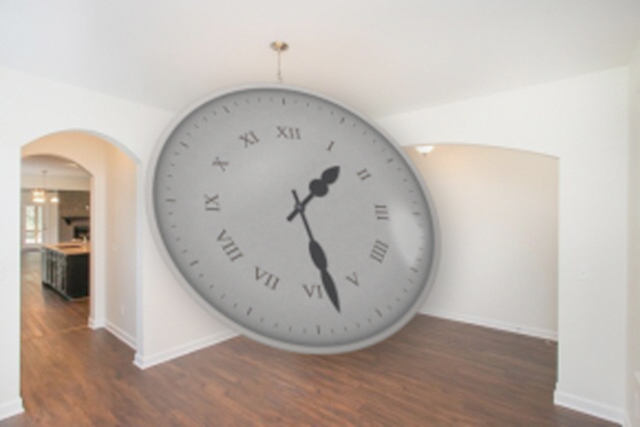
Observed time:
1:28
